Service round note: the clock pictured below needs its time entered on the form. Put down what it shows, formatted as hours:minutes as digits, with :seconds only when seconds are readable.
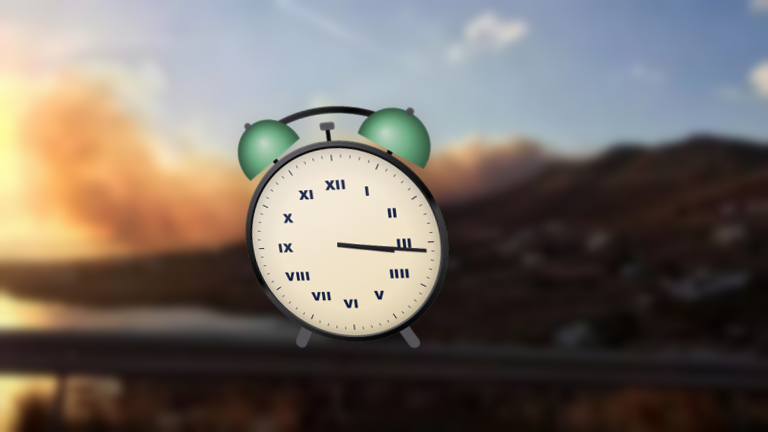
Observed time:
3:16
